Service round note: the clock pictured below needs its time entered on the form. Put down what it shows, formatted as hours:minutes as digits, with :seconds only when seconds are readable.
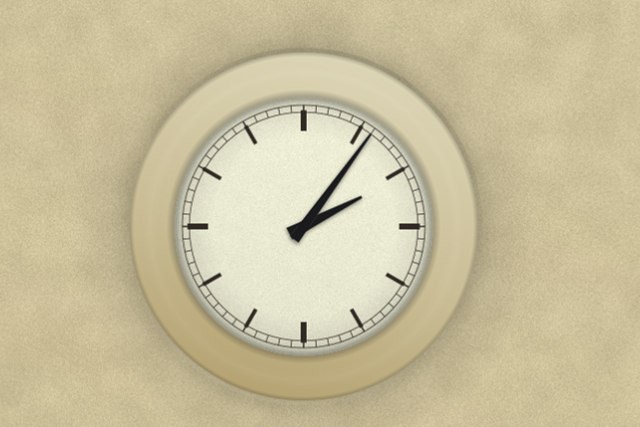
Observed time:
2:06
